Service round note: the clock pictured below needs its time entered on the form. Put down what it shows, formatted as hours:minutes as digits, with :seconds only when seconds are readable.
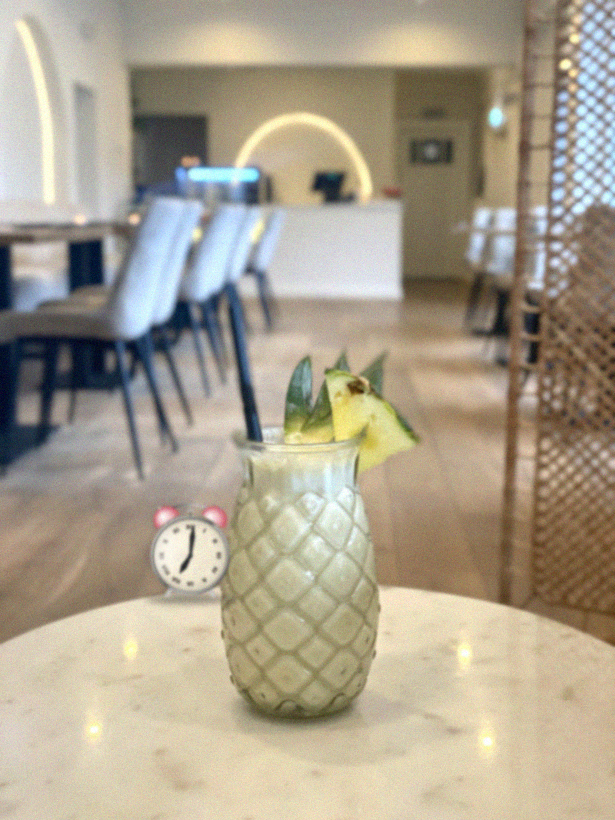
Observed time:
7:01
